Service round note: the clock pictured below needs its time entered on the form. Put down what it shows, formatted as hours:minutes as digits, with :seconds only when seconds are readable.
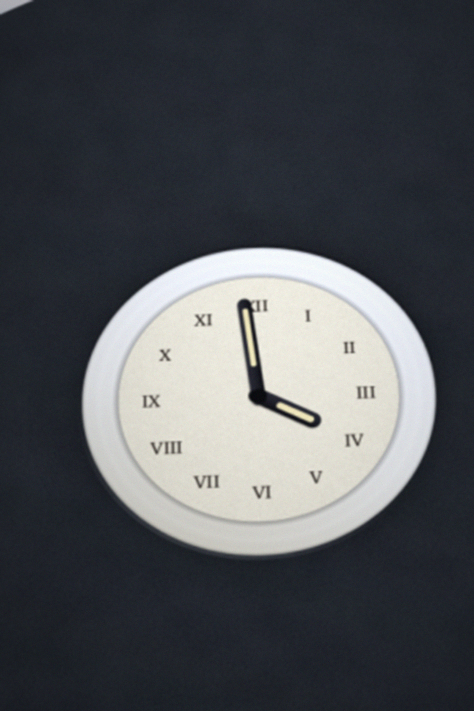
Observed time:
3:59
